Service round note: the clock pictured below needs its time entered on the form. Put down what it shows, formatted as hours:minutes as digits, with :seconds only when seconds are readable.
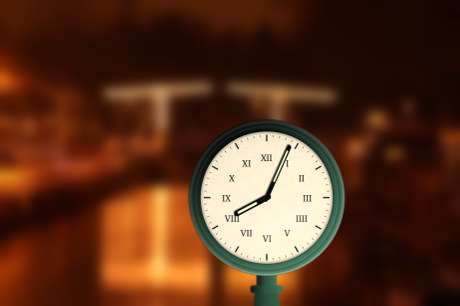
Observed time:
8:04
